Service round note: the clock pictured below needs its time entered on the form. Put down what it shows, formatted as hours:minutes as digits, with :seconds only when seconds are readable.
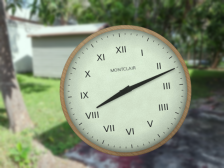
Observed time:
8:12
